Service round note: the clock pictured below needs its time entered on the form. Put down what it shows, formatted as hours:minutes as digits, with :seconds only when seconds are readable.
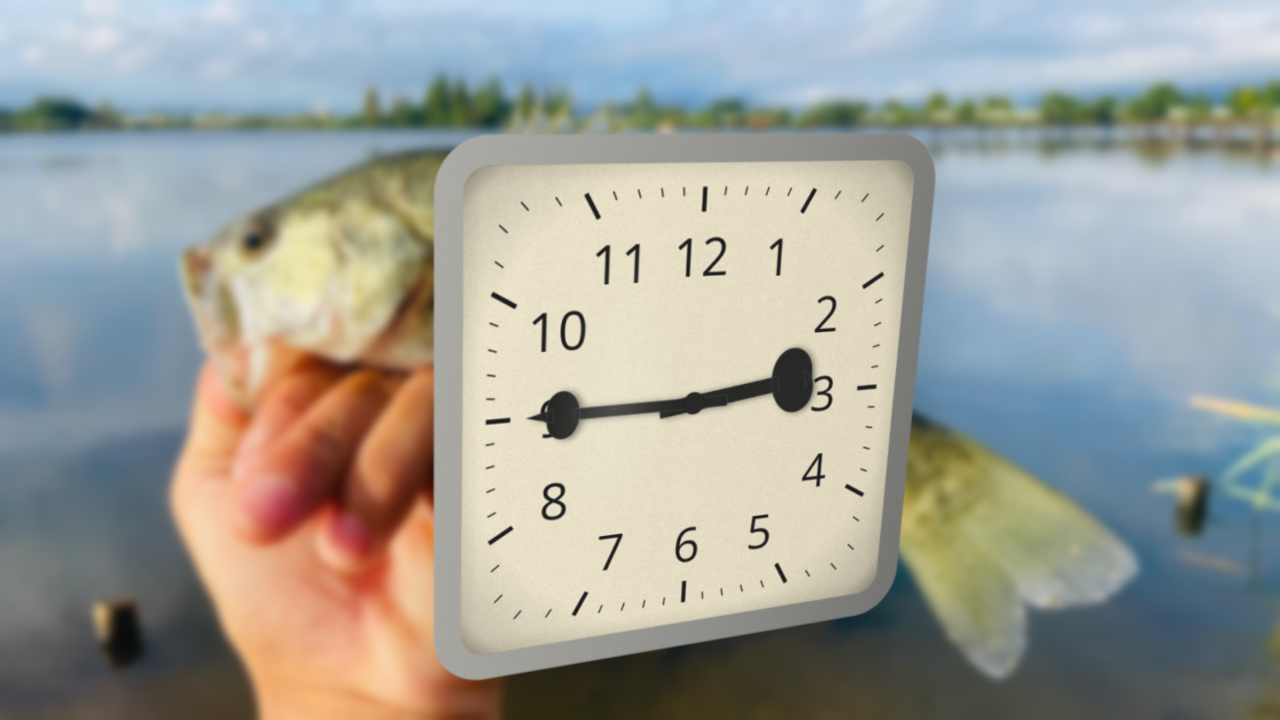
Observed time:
2:45
